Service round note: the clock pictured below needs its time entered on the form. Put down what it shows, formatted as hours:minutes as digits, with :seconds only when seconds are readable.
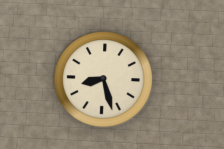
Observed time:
8:27
